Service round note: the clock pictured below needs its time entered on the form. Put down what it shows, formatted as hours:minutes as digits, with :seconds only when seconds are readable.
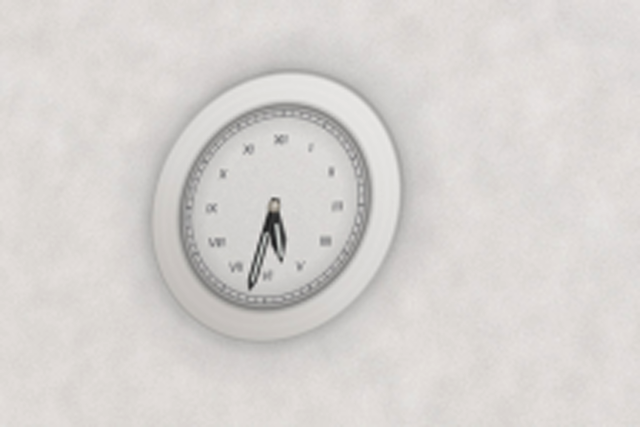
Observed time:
5:32
